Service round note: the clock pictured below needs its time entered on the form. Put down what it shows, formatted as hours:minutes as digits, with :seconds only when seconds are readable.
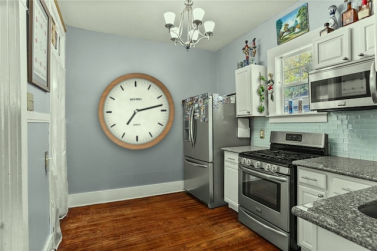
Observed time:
7:13
